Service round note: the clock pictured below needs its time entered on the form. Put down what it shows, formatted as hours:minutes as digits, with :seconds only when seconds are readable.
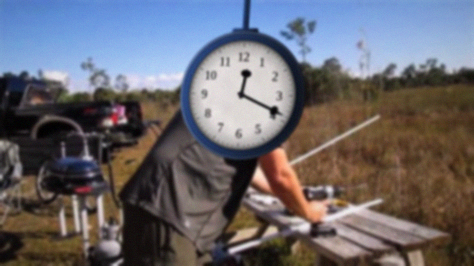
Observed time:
12:19
